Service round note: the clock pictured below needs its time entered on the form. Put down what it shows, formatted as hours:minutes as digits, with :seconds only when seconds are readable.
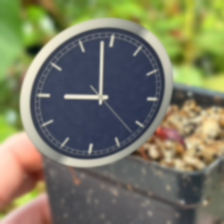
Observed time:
8:58:22
